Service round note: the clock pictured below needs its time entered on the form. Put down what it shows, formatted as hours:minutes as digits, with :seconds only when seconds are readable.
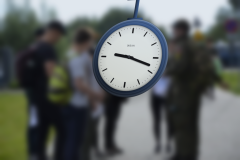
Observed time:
9:18
